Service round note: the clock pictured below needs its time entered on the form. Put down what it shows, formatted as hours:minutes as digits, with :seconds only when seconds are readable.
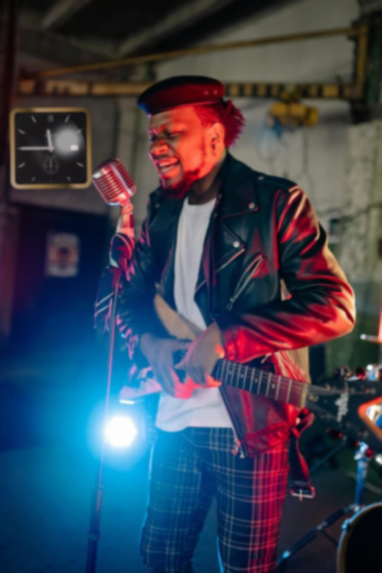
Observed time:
11:45
